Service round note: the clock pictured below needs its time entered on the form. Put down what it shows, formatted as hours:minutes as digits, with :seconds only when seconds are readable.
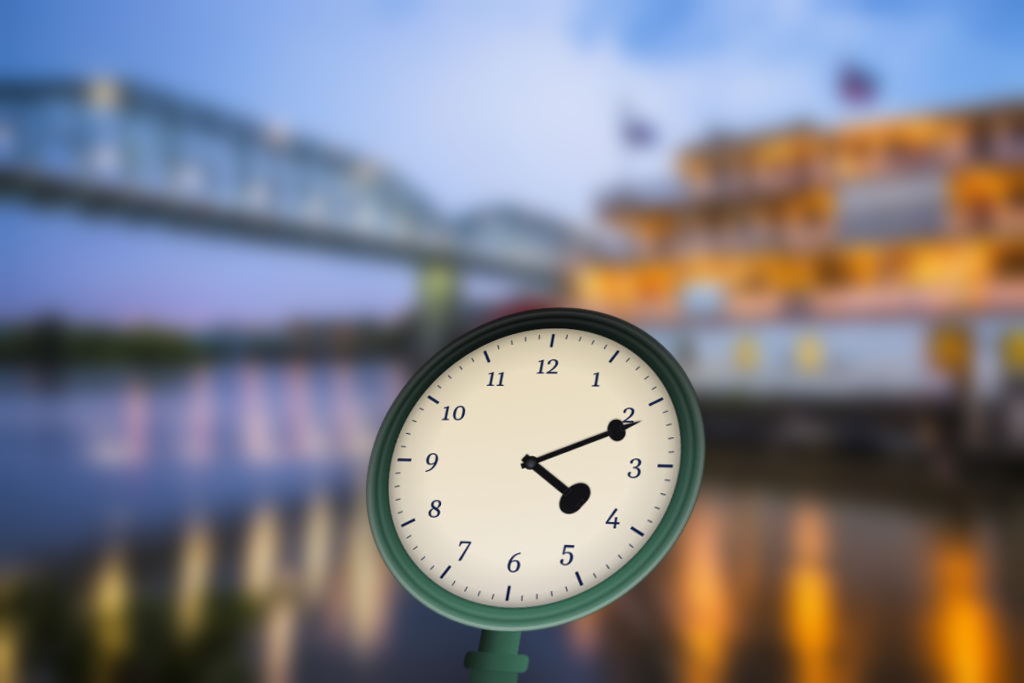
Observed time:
4:11
